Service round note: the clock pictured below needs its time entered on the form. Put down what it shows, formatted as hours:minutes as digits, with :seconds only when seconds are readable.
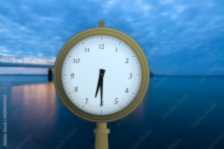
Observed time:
6:30
